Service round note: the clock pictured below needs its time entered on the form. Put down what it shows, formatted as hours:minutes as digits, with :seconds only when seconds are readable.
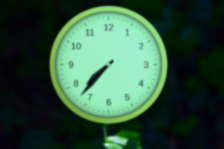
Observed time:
7:37
